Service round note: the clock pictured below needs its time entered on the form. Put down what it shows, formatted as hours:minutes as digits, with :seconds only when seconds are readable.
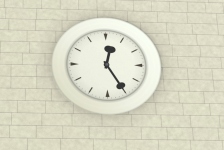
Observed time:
12:25
